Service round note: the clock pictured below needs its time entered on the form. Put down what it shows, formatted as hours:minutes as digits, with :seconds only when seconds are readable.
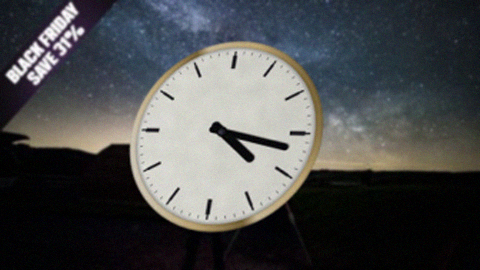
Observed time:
4:17
